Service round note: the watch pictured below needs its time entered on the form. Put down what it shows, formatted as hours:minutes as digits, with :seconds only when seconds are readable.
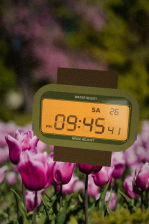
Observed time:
9:45:41
